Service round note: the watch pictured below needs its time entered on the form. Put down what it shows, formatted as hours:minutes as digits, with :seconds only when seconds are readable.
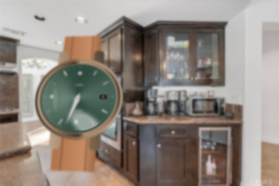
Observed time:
6:33
